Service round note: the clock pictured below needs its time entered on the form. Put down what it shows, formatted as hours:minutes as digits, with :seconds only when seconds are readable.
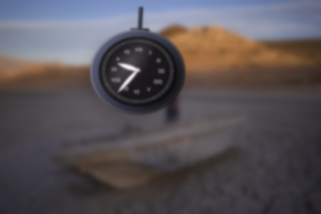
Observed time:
9:36
